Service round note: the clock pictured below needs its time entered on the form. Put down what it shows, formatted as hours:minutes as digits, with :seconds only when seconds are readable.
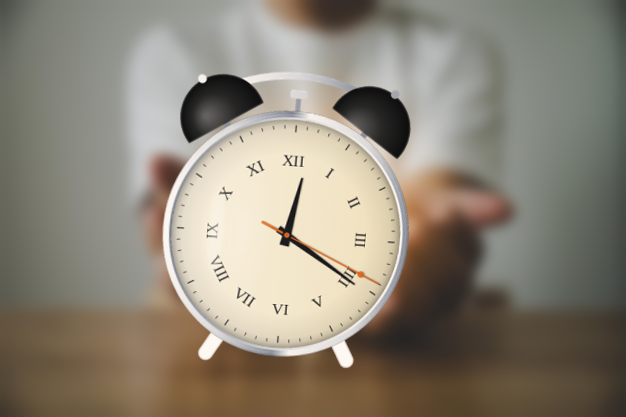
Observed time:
12:20:19
